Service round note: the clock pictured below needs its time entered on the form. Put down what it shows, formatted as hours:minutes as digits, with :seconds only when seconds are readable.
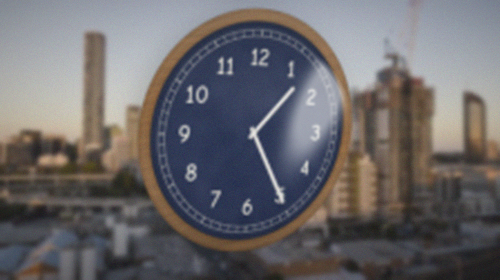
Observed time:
1:25
